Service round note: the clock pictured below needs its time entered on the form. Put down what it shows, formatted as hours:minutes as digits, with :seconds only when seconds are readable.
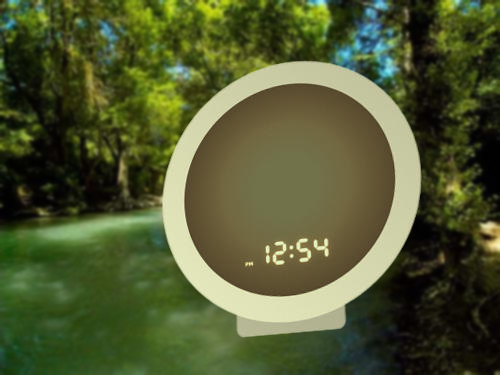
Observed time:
12:54
